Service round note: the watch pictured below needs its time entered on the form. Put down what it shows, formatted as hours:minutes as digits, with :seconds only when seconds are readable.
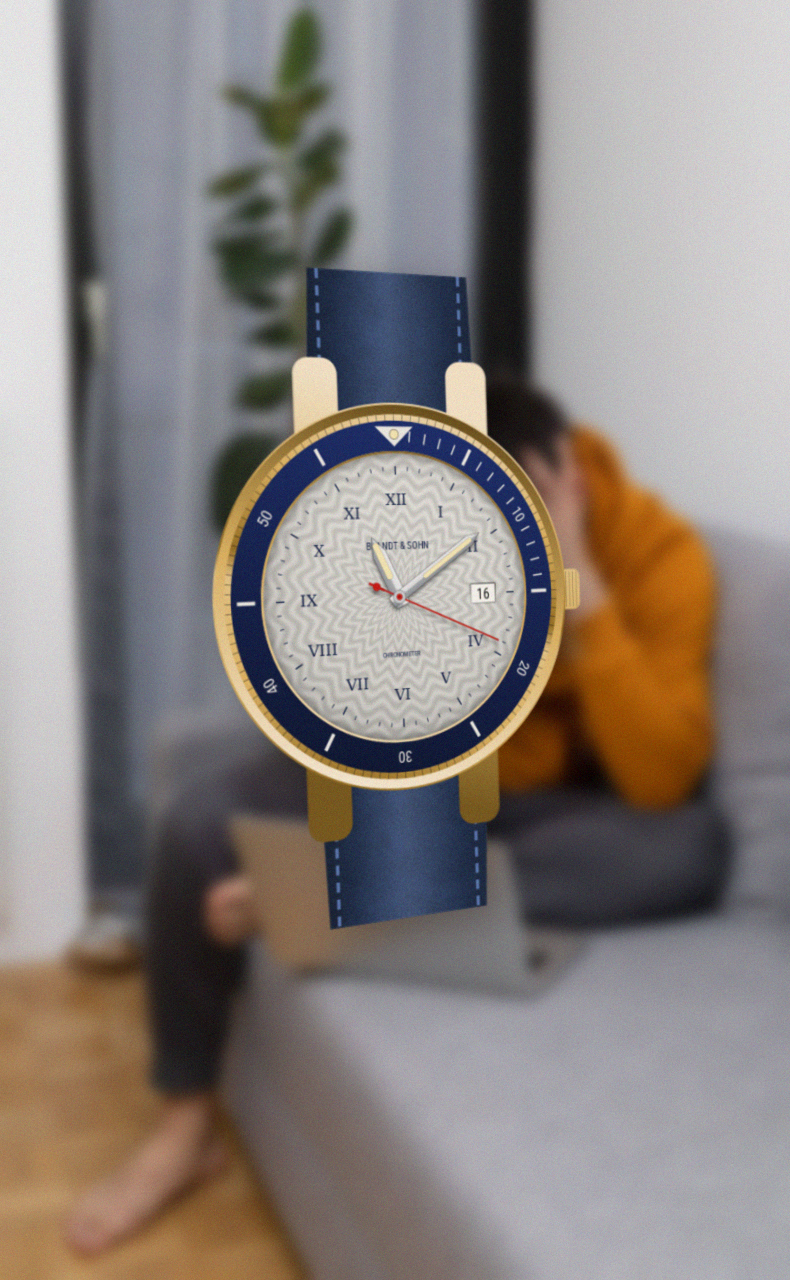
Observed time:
11:09:19
